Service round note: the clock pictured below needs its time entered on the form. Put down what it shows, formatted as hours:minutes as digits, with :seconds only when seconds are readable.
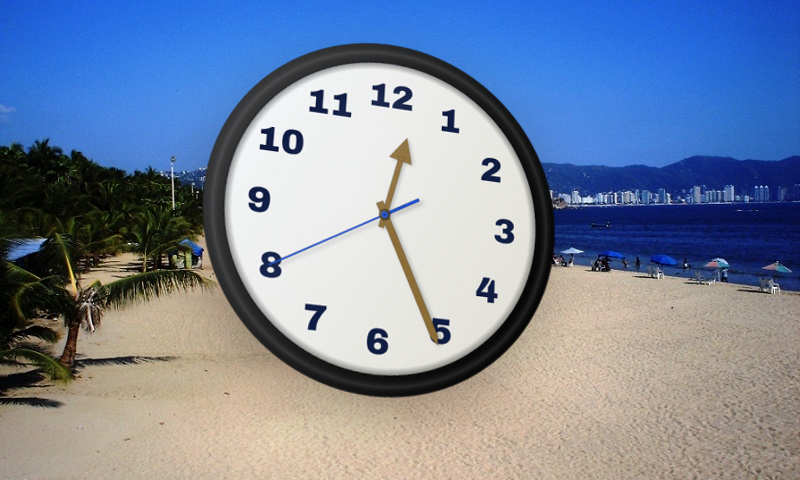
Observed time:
12:25:40
